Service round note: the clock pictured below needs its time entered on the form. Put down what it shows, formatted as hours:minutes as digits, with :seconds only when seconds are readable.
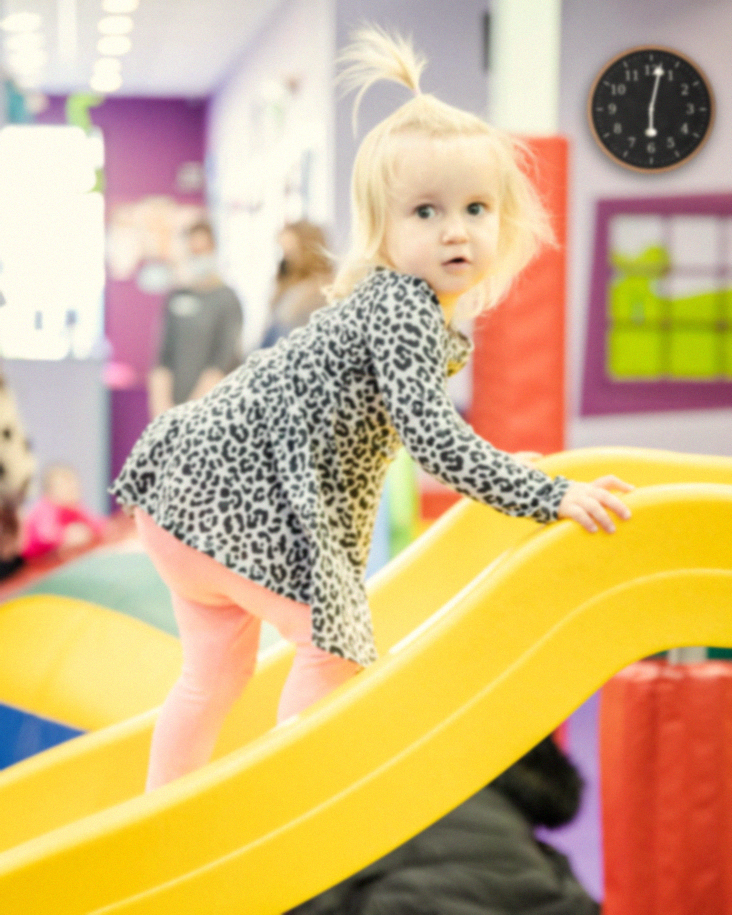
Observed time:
6:02
